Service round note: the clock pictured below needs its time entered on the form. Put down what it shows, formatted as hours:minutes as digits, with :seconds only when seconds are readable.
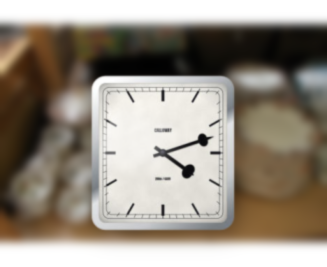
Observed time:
4:12
